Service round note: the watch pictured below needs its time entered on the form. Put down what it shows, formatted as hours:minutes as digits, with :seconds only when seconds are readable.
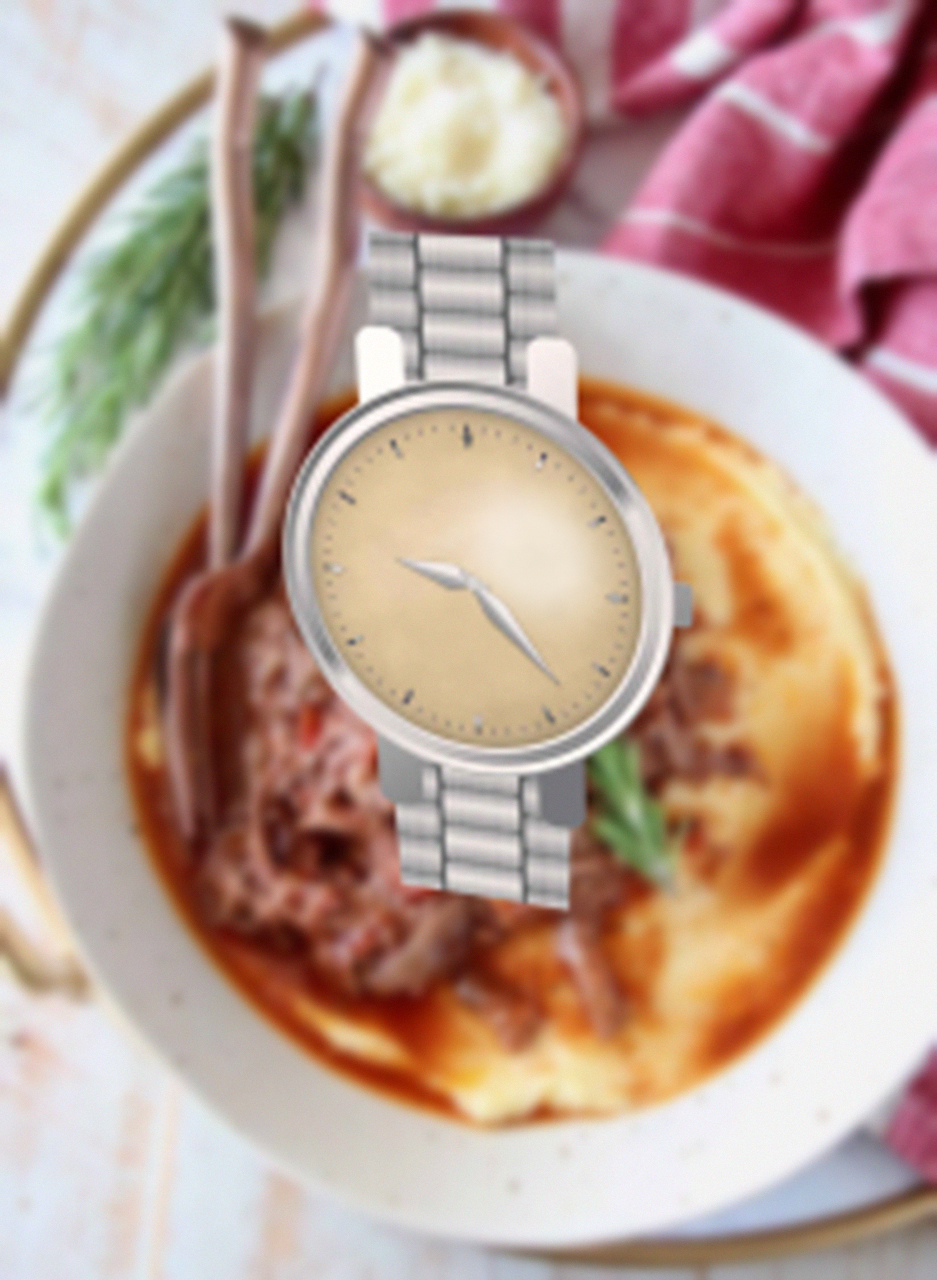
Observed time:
9:23
